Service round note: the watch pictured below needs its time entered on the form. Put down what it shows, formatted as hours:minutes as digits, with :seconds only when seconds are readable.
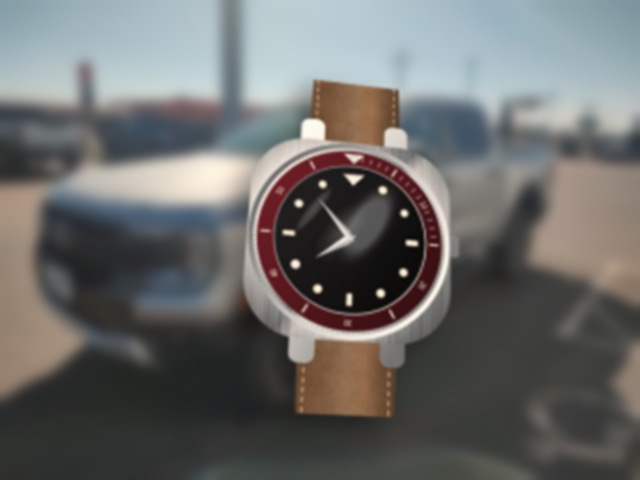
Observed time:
7:53
